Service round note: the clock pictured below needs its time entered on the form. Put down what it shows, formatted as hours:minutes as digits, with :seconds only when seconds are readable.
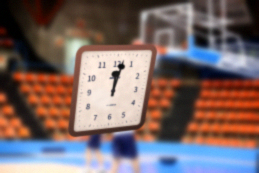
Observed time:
12:02
